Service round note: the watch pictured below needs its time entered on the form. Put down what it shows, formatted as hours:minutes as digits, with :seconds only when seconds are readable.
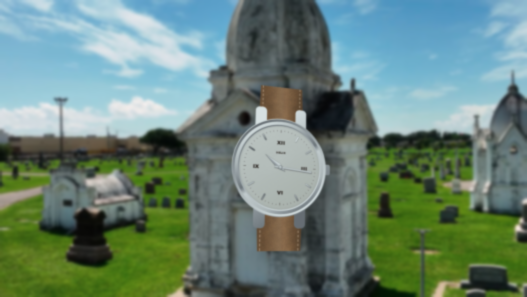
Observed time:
10:16
